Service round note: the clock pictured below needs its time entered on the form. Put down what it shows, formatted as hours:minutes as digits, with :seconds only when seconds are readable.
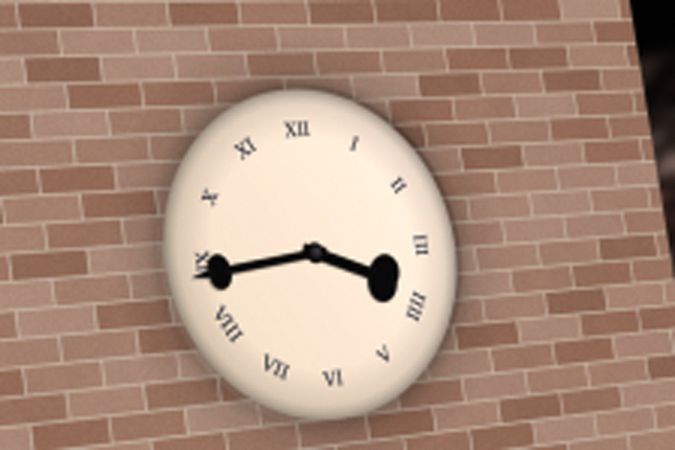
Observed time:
3:44
